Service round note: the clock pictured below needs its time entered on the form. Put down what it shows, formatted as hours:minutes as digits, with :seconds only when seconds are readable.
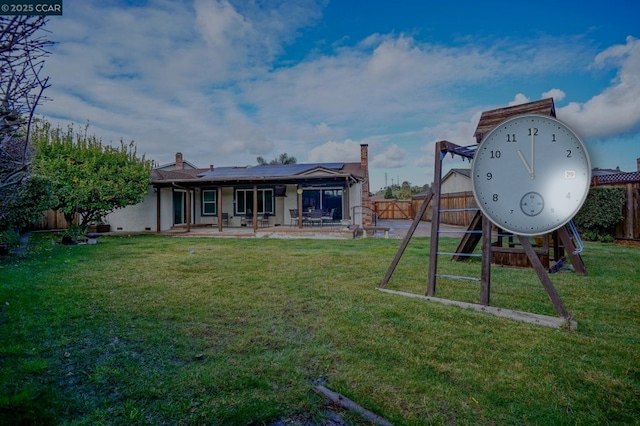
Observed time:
11:00
